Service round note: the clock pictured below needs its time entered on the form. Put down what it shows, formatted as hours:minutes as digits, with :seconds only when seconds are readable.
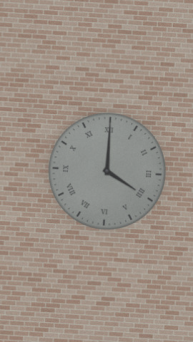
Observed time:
4:00
